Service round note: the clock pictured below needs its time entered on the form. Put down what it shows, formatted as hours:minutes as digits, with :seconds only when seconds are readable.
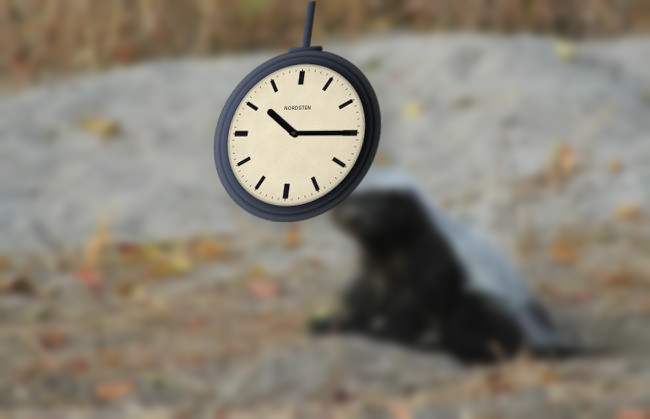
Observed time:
10:15
